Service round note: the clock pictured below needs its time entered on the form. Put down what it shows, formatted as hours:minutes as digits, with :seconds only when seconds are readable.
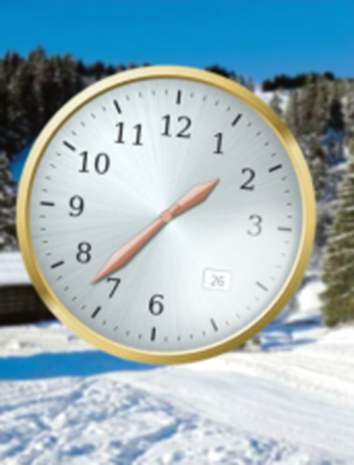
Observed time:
1:37
